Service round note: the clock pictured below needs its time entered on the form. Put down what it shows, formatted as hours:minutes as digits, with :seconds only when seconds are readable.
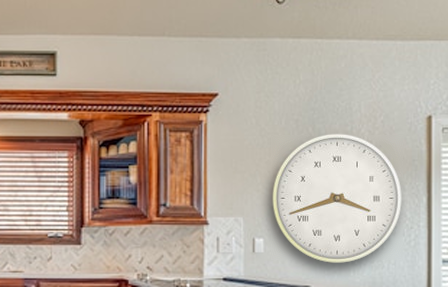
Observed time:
3:42
